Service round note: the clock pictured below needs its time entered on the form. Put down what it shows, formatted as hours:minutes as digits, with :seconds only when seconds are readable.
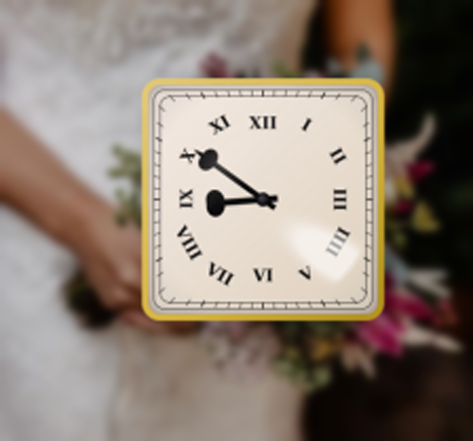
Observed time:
8:51
